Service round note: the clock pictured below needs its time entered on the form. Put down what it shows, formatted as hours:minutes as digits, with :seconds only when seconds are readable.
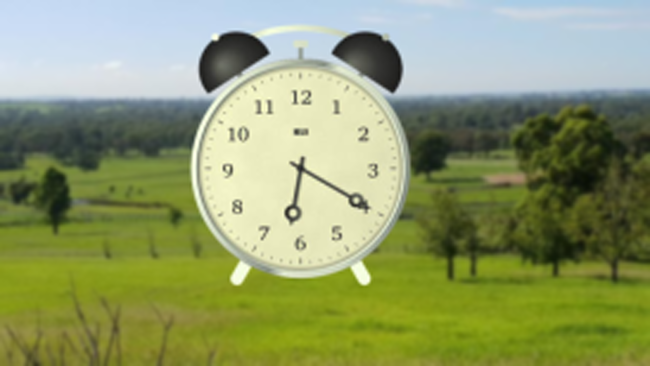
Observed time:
6:20
